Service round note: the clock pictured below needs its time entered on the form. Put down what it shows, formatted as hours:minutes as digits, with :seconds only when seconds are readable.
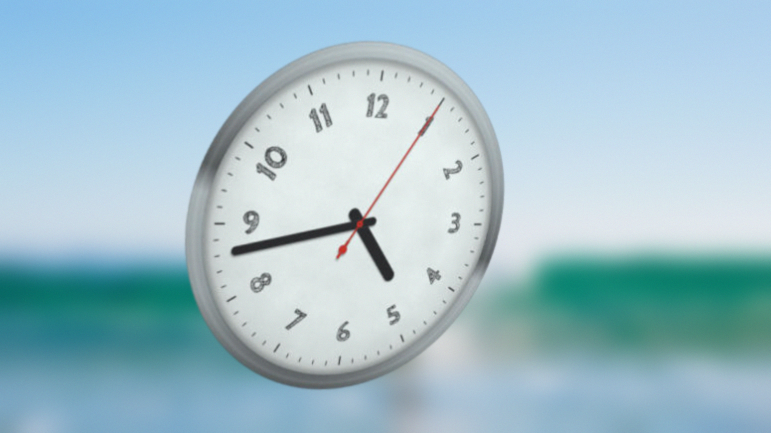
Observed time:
4:43:05
